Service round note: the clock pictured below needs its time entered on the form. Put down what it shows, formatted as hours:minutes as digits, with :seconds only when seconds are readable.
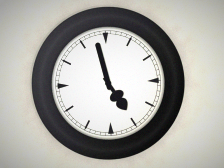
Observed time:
4:58
